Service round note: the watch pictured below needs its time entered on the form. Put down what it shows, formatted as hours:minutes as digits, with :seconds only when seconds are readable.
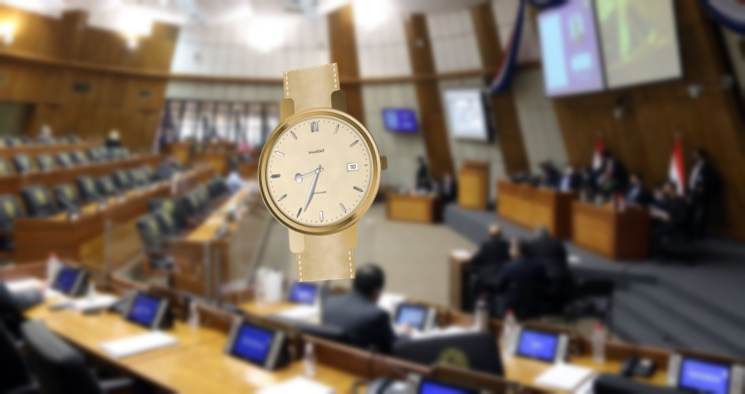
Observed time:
8:34
